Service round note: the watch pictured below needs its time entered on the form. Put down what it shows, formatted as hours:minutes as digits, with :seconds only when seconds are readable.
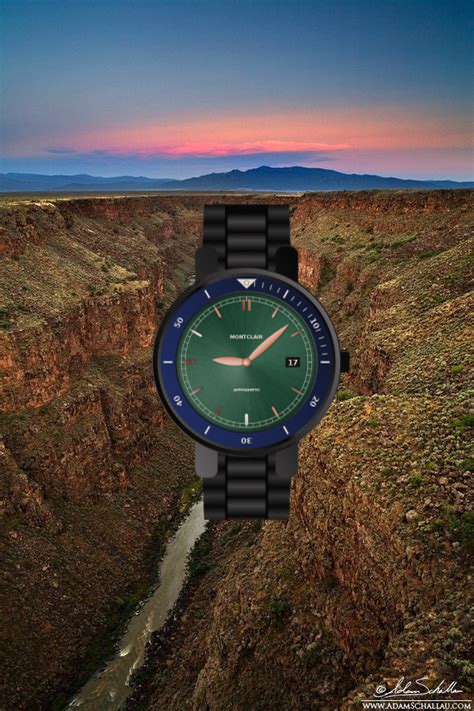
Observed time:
9:08
